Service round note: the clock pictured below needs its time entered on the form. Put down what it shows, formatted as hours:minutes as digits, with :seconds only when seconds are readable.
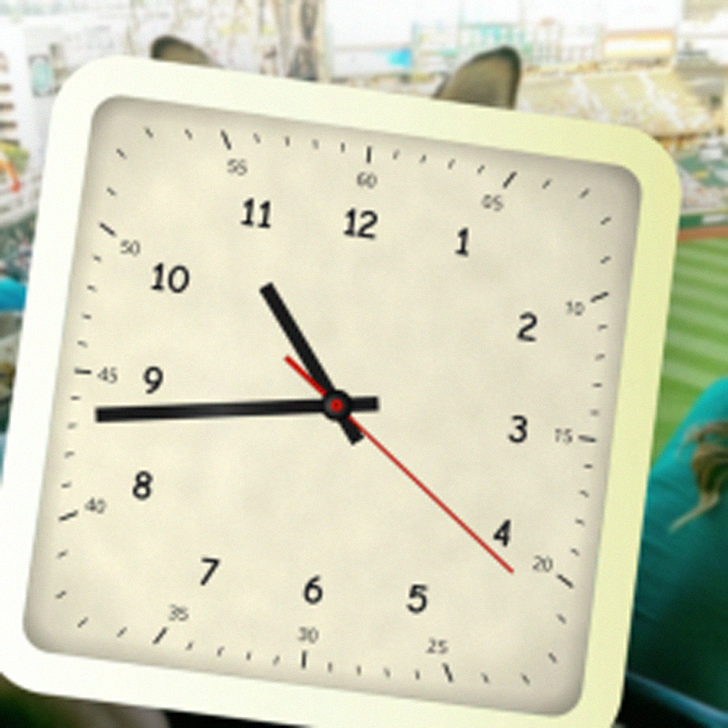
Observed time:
10:43:21
